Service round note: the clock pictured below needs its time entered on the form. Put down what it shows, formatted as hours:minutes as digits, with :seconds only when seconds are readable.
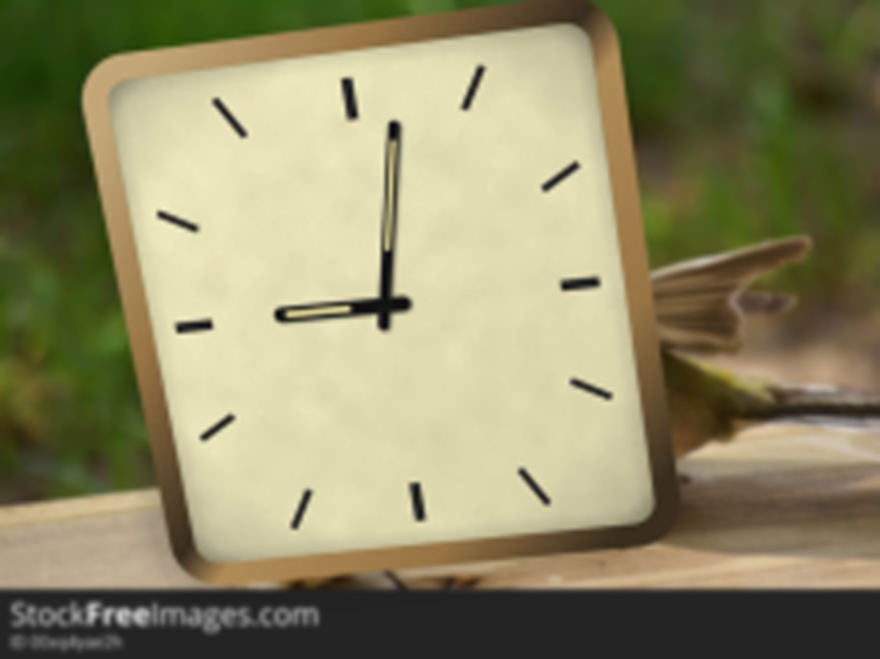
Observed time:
9:02
